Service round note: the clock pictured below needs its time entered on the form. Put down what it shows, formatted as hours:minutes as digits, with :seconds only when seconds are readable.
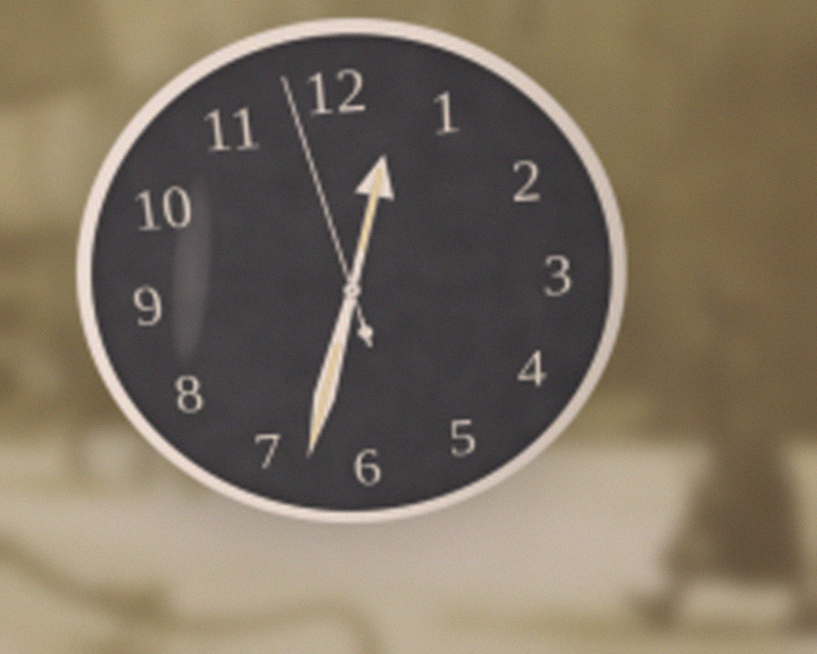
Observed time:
12:32:58
